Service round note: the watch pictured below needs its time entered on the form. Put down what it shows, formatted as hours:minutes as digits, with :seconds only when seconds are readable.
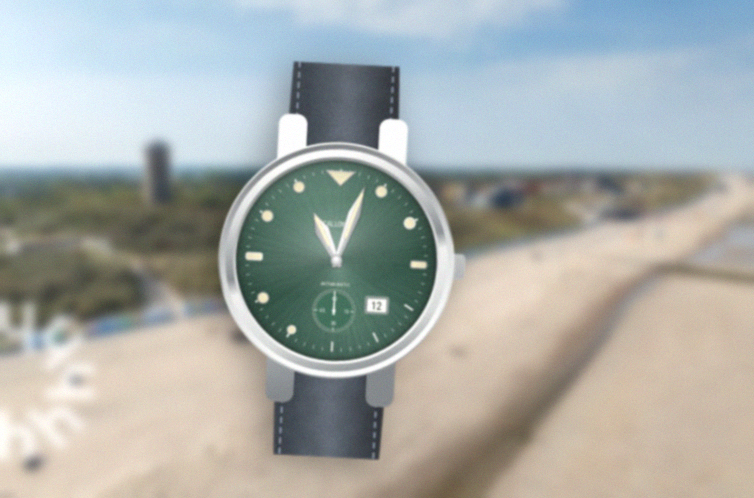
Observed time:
11:03
